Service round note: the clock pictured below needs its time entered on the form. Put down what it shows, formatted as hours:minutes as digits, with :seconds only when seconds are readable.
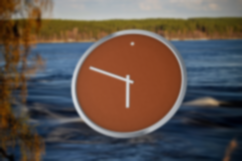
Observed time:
5:48
